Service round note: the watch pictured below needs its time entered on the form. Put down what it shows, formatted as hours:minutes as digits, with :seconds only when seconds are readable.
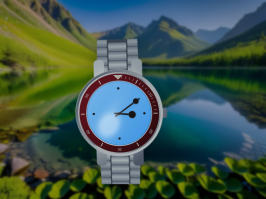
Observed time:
3:09
